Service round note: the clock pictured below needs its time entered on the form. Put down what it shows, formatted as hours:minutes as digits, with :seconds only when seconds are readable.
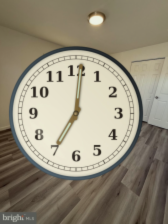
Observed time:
7:01
